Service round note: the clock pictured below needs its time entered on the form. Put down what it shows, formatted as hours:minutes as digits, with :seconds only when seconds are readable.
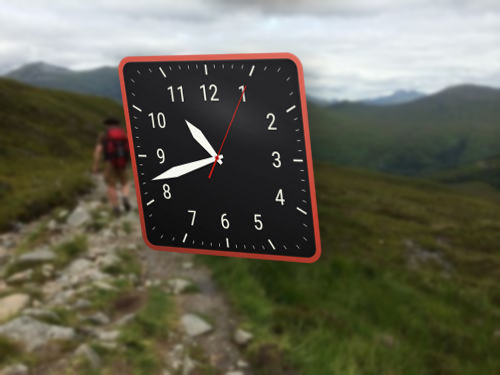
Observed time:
10:42:05
